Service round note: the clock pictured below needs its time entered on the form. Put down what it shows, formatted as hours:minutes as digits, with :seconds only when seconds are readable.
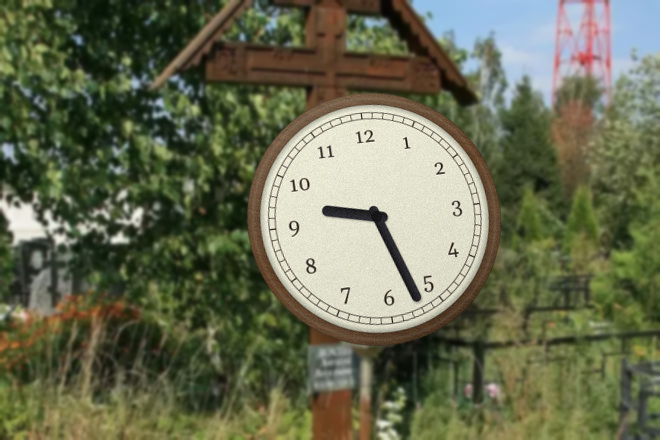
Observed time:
9:27
